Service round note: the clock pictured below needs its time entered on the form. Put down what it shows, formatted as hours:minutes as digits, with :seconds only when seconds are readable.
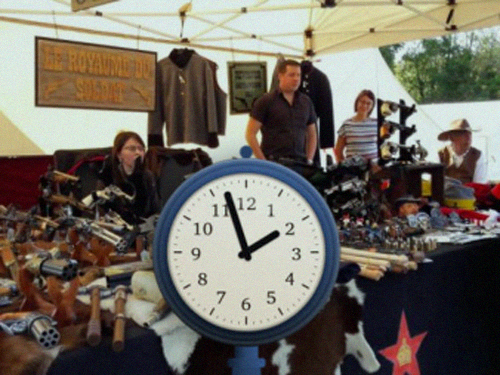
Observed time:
1:57
